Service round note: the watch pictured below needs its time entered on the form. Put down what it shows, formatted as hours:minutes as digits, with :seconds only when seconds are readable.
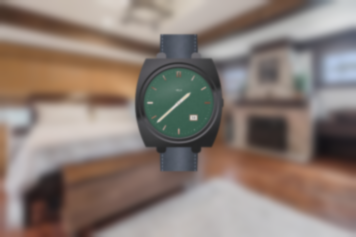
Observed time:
1:38
